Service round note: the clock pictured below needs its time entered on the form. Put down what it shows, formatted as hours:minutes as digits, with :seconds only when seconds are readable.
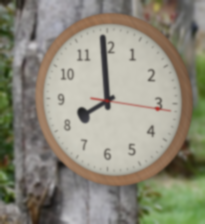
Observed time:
7:59:16
